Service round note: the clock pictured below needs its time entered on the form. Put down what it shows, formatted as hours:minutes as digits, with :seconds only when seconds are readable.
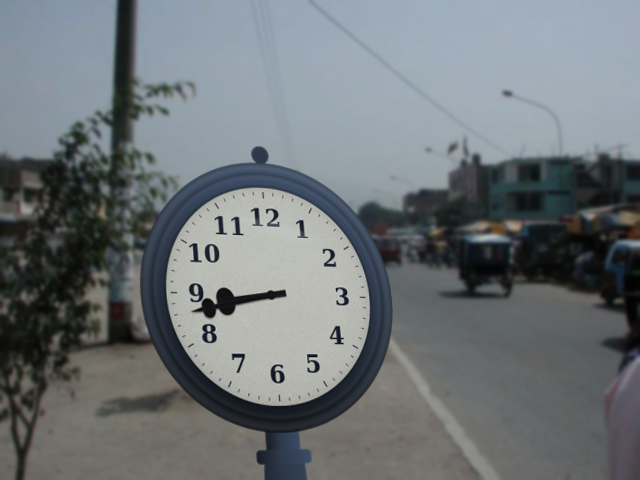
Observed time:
8:43
